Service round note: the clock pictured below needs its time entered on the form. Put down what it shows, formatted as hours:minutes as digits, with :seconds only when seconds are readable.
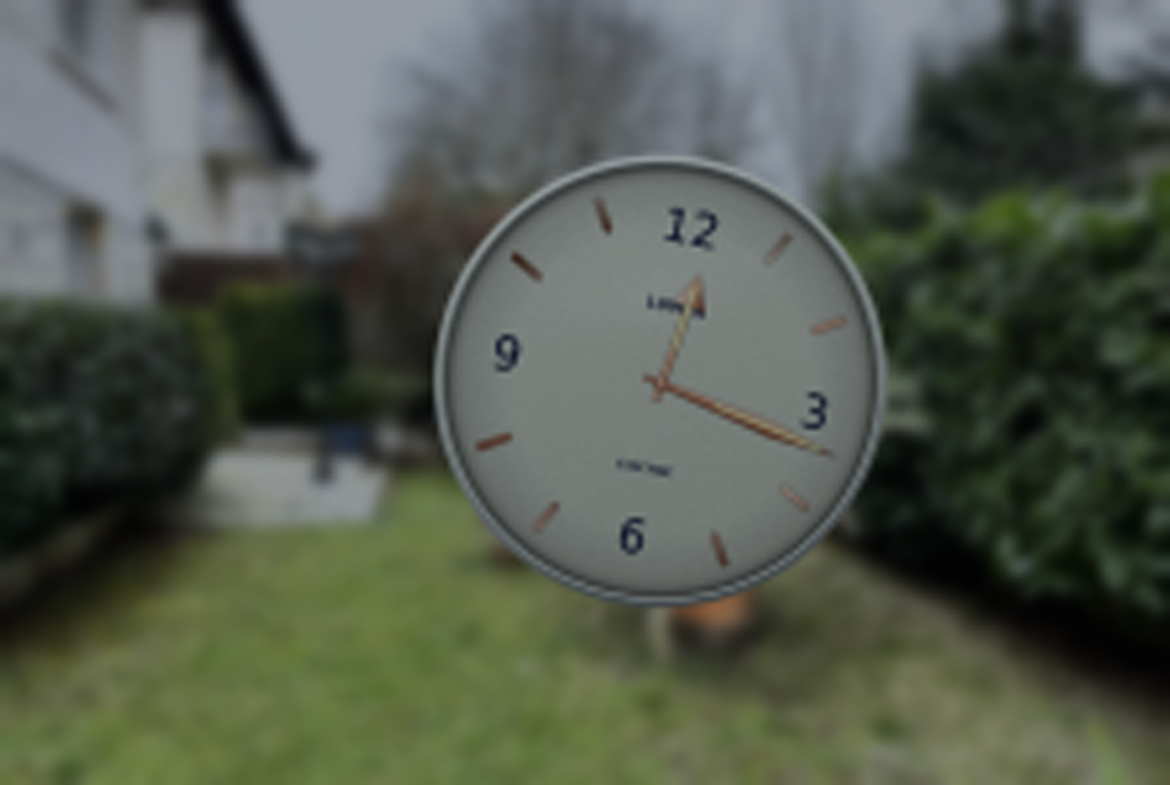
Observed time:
12:17
